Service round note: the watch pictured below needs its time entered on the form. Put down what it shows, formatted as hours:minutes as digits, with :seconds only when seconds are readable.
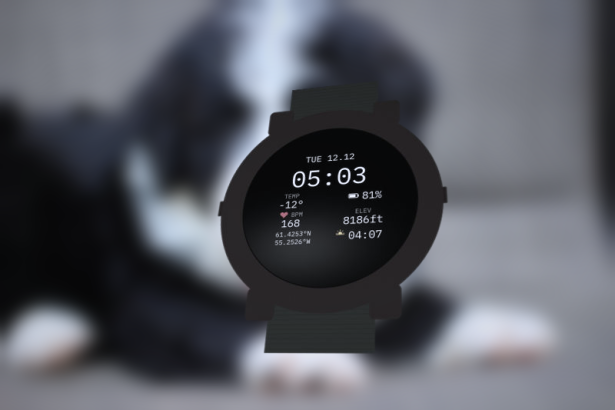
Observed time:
5:03
